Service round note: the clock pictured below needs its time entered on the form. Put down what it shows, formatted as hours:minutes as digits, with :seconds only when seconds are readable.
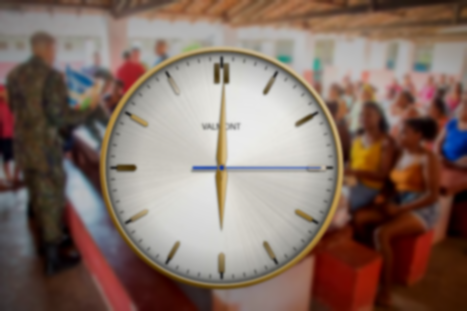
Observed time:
6:00:15
